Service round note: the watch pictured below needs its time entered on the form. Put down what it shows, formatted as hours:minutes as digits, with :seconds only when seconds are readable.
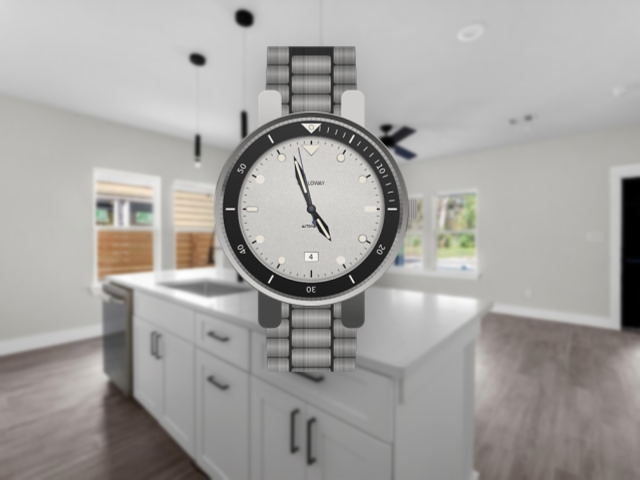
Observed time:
4:56:58
